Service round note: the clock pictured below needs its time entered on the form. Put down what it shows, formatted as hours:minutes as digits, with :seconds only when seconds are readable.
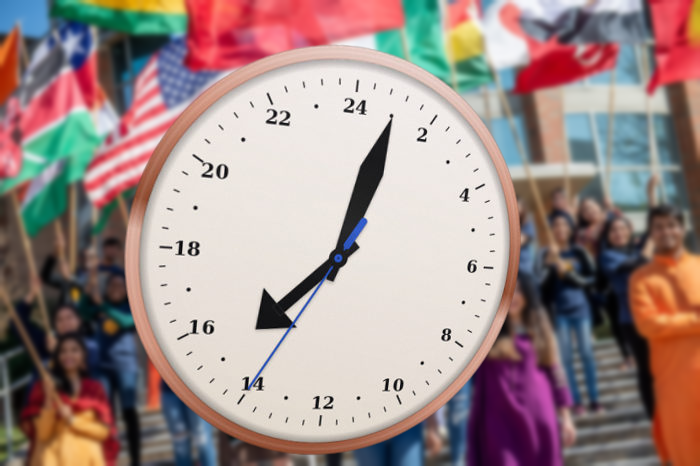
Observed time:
15:02:35
